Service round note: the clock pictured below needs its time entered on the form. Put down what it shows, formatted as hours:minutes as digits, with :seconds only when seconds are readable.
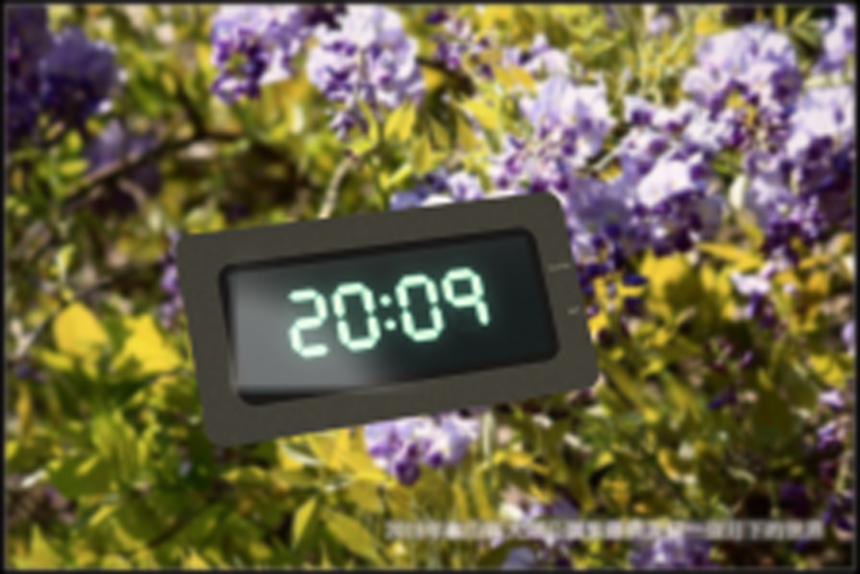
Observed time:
20:09
